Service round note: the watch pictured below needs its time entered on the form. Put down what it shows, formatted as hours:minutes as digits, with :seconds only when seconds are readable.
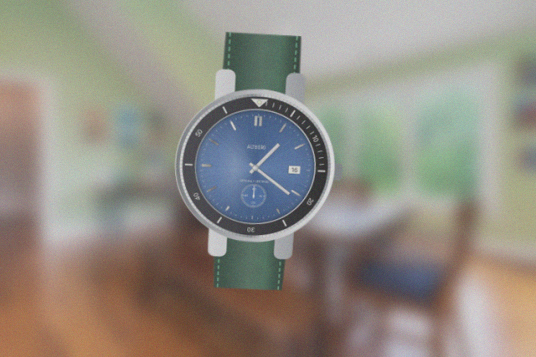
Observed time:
1:21
